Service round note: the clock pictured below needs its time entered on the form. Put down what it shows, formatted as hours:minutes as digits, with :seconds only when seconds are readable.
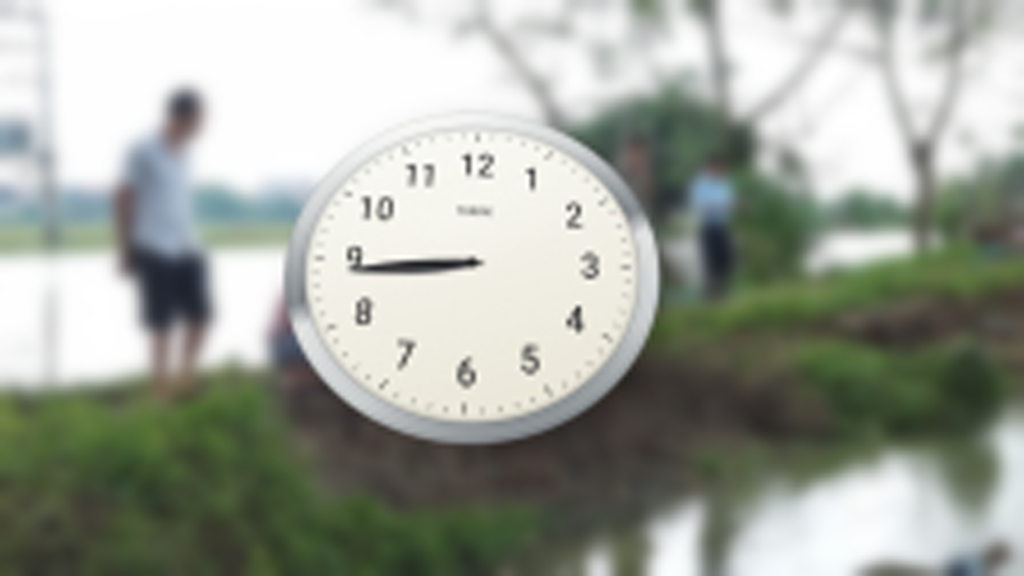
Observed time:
8:44
